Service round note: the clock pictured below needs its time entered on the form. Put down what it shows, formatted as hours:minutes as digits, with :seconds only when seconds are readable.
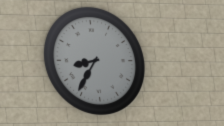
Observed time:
8:36
